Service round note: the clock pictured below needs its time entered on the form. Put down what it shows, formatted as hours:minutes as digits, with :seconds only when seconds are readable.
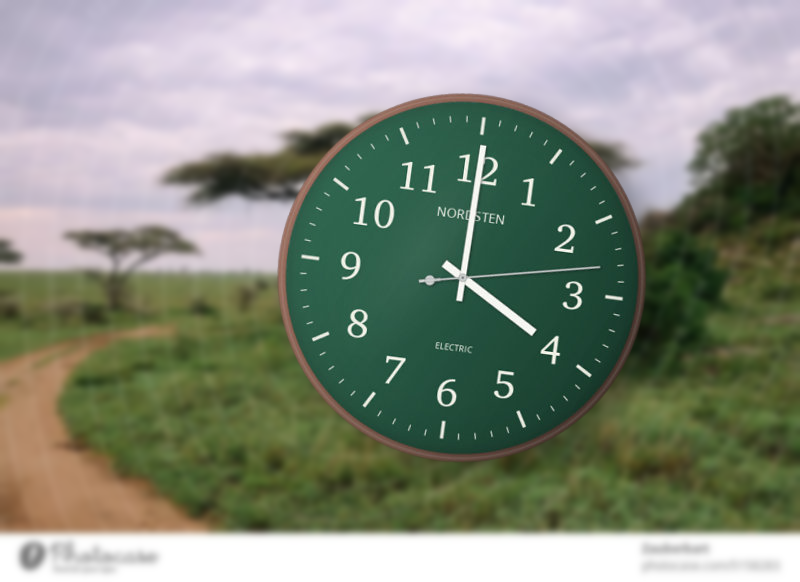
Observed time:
4:00:13
